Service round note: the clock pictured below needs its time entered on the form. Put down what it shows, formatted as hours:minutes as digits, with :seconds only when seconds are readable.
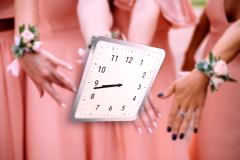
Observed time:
8:43
